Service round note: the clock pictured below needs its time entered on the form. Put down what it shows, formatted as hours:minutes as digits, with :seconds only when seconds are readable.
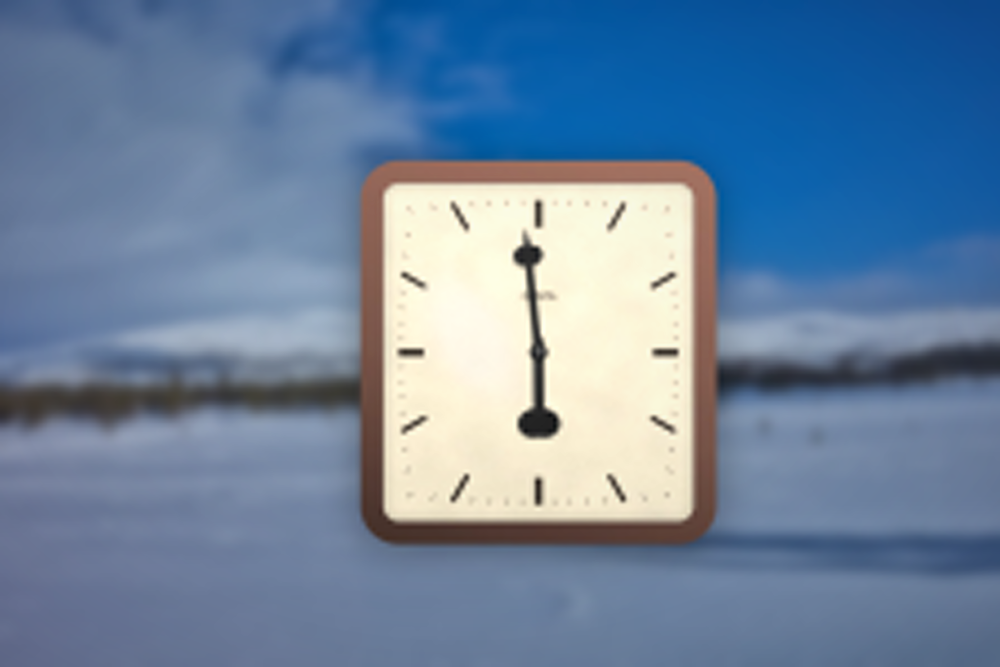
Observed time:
5:59
